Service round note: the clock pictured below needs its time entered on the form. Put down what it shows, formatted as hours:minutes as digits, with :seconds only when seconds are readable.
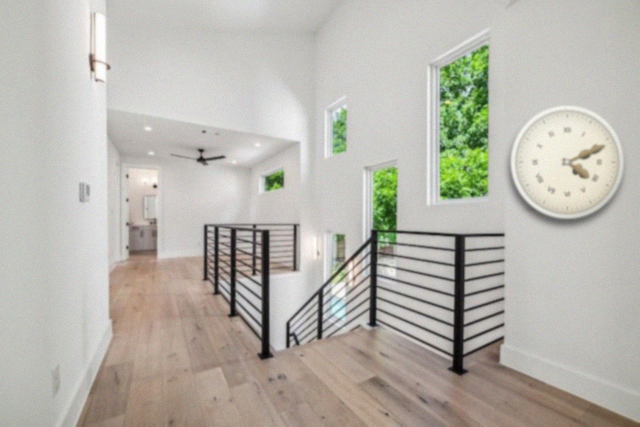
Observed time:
4:11
